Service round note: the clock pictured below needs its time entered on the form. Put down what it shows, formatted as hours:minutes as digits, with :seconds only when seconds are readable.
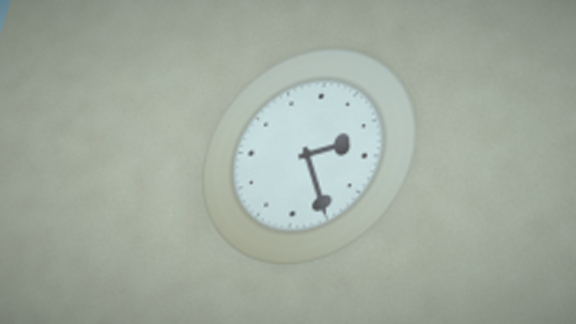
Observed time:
2:25
